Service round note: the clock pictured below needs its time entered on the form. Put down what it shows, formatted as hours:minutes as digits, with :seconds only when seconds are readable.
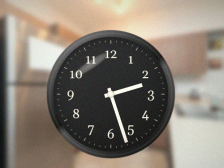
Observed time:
2:27
